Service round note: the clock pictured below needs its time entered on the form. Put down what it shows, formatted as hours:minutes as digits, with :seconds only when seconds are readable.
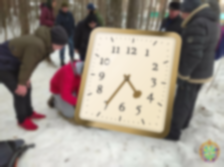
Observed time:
4:35
